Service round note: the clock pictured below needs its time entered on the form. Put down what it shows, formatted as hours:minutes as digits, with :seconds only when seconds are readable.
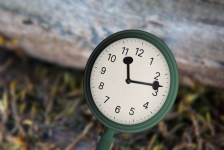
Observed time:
11:13
